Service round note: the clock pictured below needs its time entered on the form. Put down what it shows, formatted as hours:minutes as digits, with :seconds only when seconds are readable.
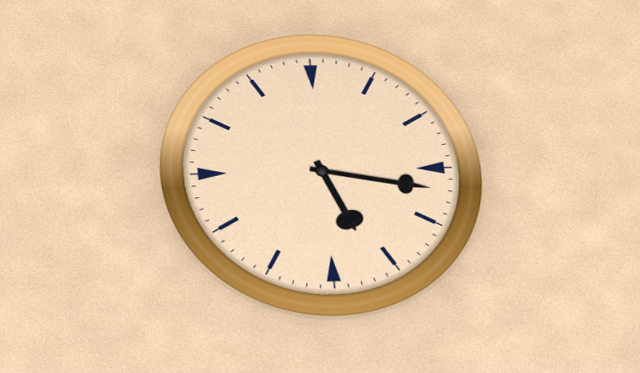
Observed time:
5:17
